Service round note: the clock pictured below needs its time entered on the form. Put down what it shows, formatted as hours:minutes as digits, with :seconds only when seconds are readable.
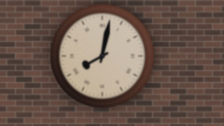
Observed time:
8:02
